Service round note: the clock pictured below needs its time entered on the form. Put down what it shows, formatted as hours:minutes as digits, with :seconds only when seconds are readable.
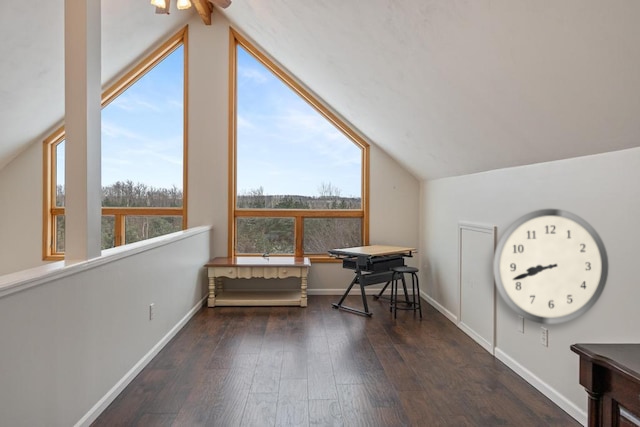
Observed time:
8:42
